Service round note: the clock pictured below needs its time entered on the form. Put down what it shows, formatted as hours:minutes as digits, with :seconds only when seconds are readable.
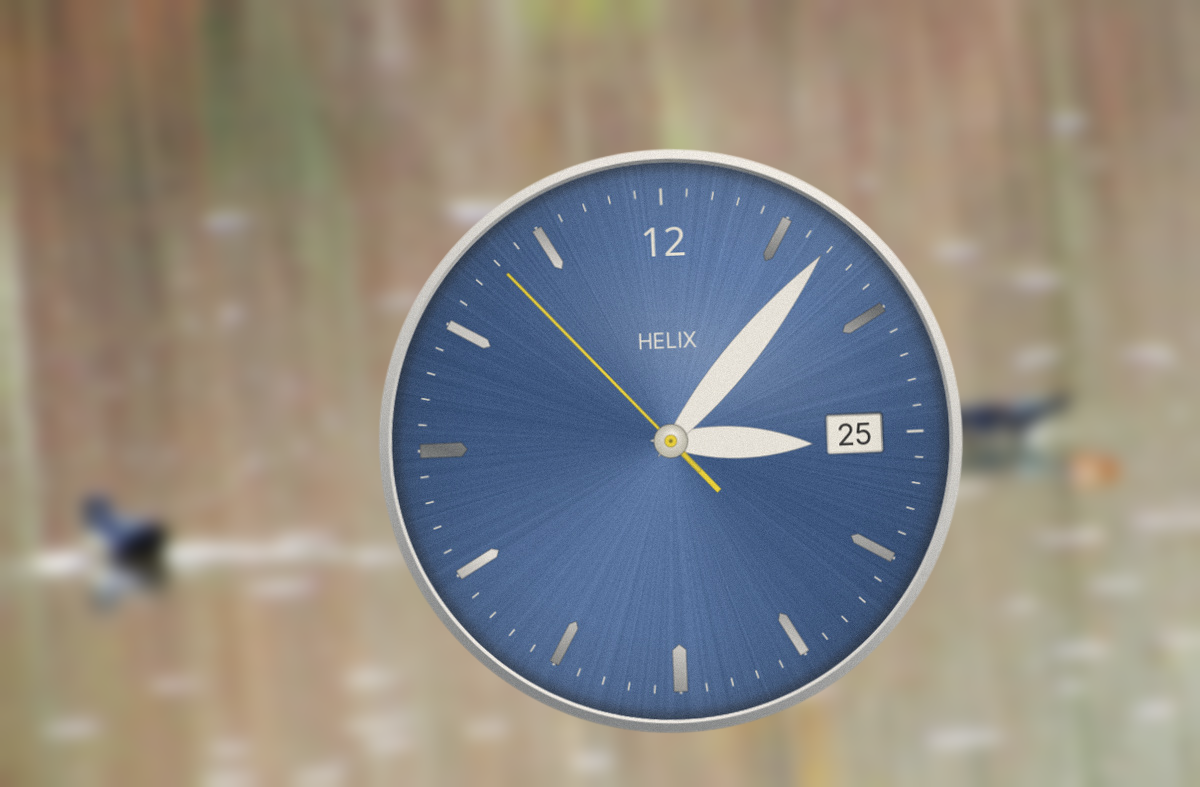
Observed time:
3:06:53
